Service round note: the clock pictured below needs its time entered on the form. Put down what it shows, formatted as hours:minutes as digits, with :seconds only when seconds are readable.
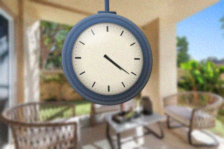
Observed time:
4:21
